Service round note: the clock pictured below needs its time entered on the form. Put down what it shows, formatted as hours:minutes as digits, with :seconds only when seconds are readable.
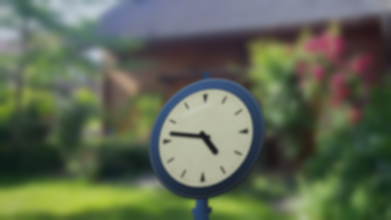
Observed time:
4:47
